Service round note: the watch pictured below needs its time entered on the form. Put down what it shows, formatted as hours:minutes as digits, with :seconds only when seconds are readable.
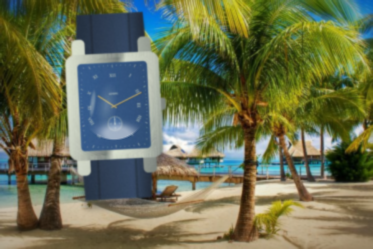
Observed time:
10:11
